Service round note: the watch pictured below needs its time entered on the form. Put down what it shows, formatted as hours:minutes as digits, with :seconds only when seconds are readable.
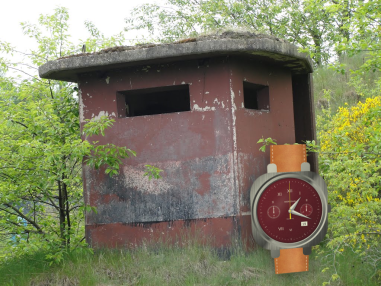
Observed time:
1:19
